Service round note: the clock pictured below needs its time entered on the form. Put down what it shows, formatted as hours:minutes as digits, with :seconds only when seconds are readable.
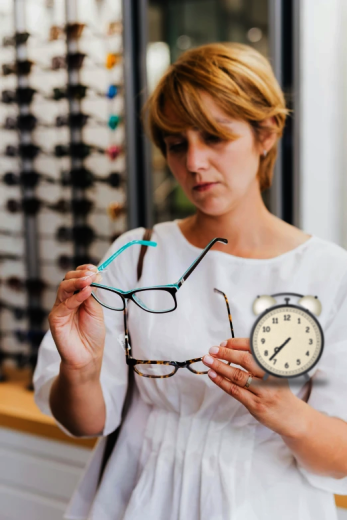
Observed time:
7:37
